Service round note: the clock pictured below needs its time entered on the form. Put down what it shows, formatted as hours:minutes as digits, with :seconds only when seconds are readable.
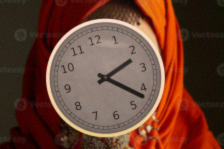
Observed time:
2:22
